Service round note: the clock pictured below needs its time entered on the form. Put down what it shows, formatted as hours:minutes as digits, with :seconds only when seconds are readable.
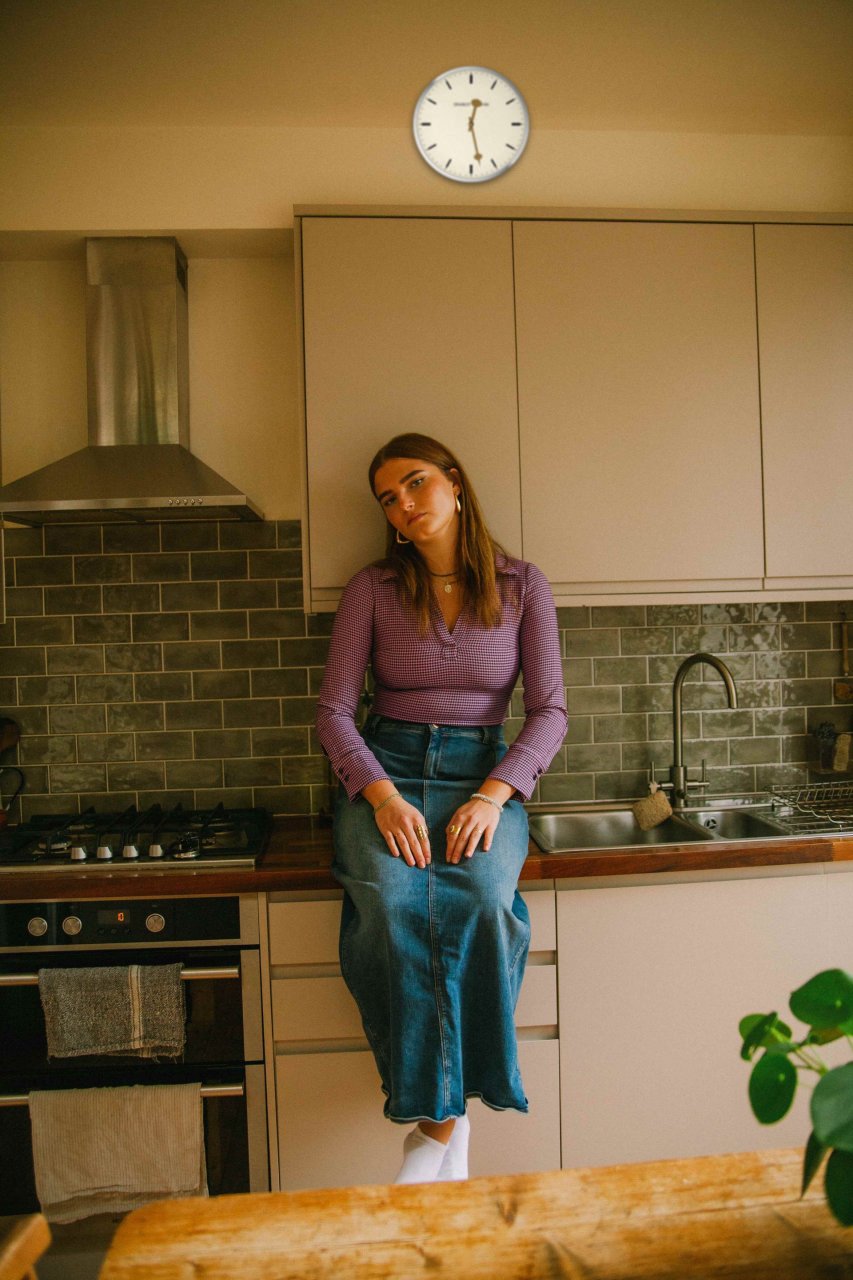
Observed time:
12:28
